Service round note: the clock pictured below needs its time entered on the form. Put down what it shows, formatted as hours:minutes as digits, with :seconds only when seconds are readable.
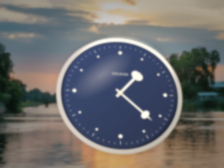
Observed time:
1:22
